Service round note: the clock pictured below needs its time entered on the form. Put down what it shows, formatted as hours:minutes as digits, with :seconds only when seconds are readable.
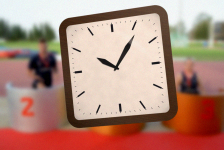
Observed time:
10:06
